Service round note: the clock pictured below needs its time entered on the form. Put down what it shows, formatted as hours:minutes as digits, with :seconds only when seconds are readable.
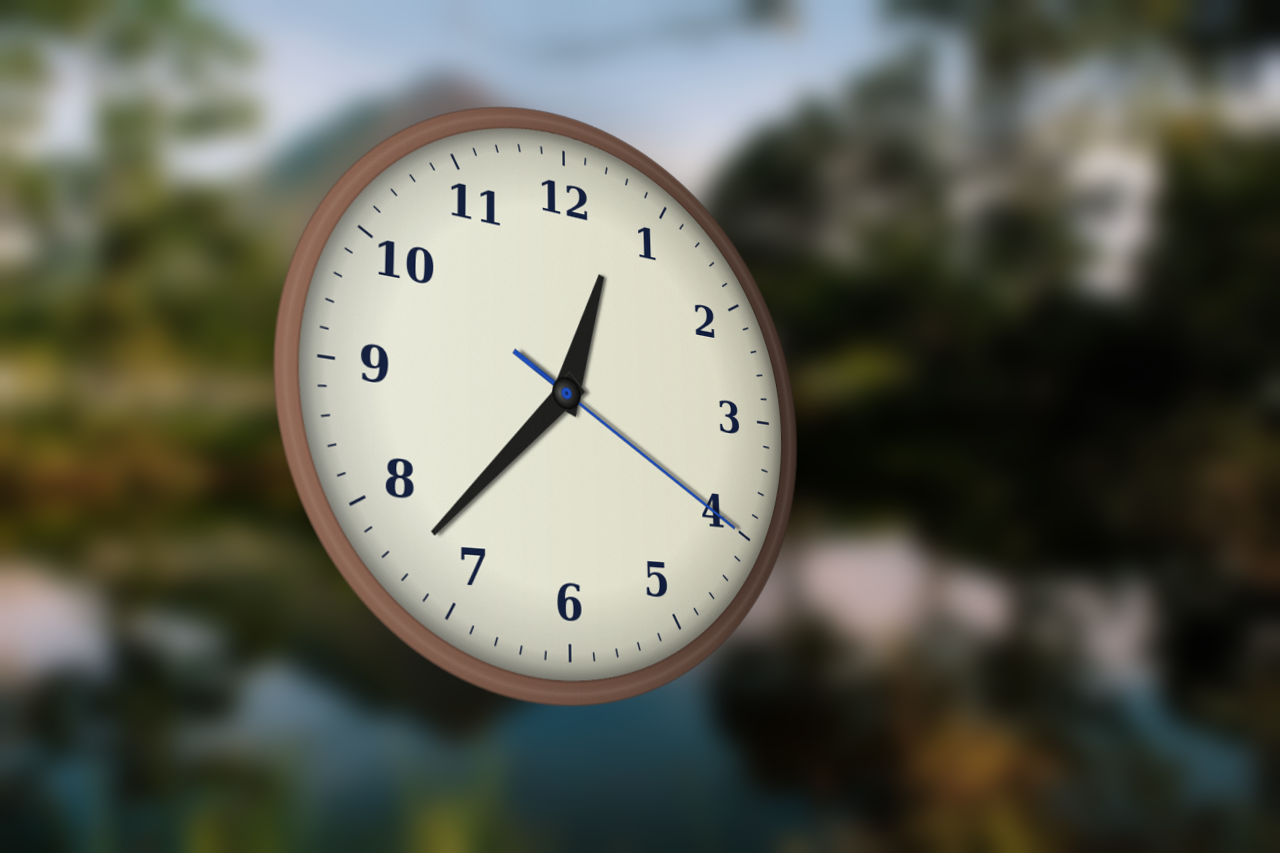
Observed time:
12:37:20
